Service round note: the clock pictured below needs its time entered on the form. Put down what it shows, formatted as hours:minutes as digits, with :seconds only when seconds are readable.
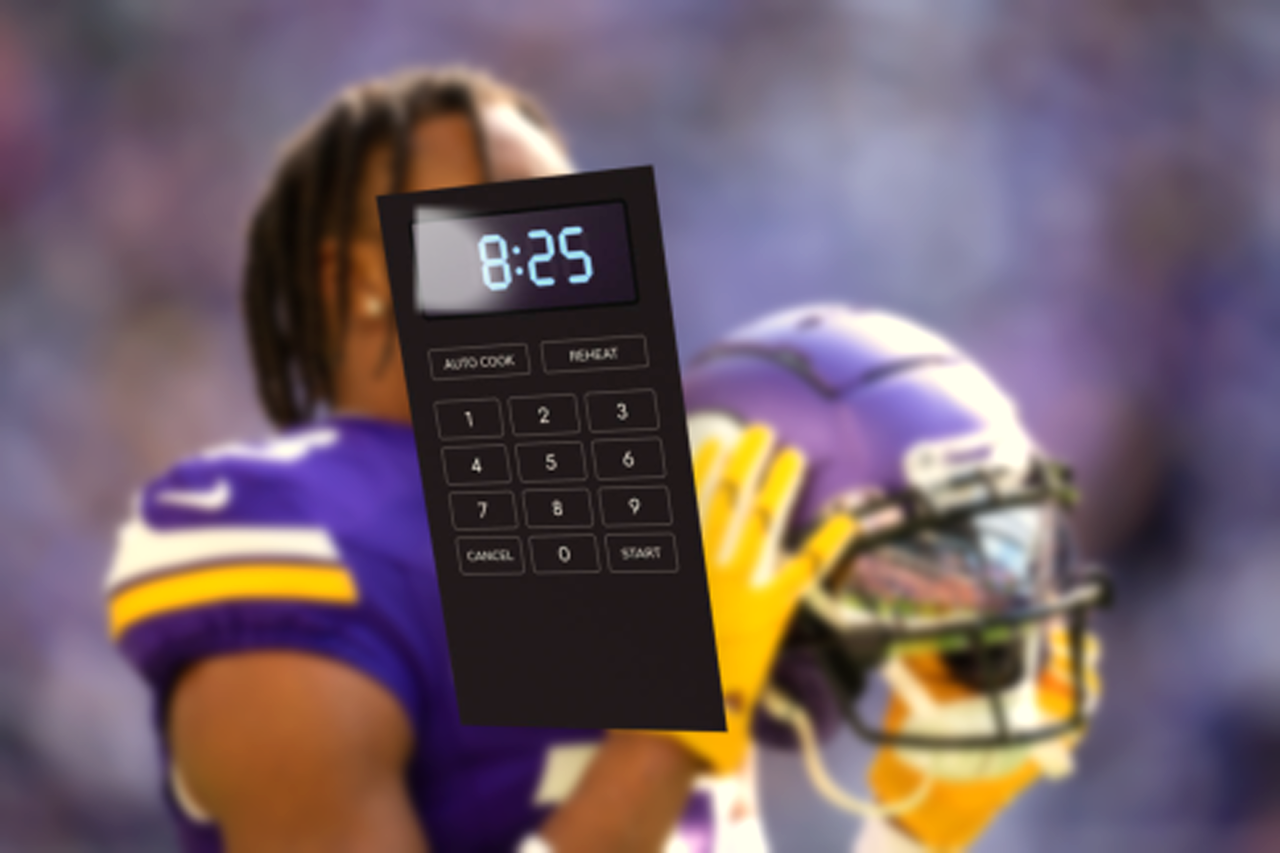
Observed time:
8:25
